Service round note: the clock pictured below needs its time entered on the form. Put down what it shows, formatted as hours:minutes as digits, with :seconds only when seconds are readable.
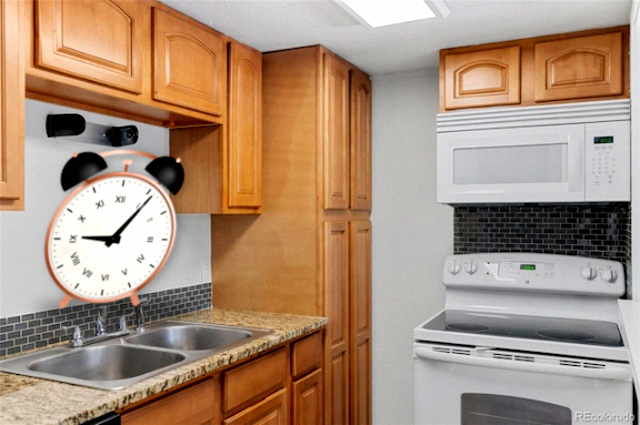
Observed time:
9:06
